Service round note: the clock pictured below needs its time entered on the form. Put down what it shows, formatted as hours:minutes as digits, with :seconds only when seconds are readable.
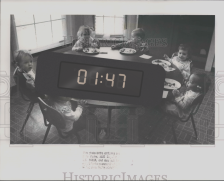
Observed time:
1:47
